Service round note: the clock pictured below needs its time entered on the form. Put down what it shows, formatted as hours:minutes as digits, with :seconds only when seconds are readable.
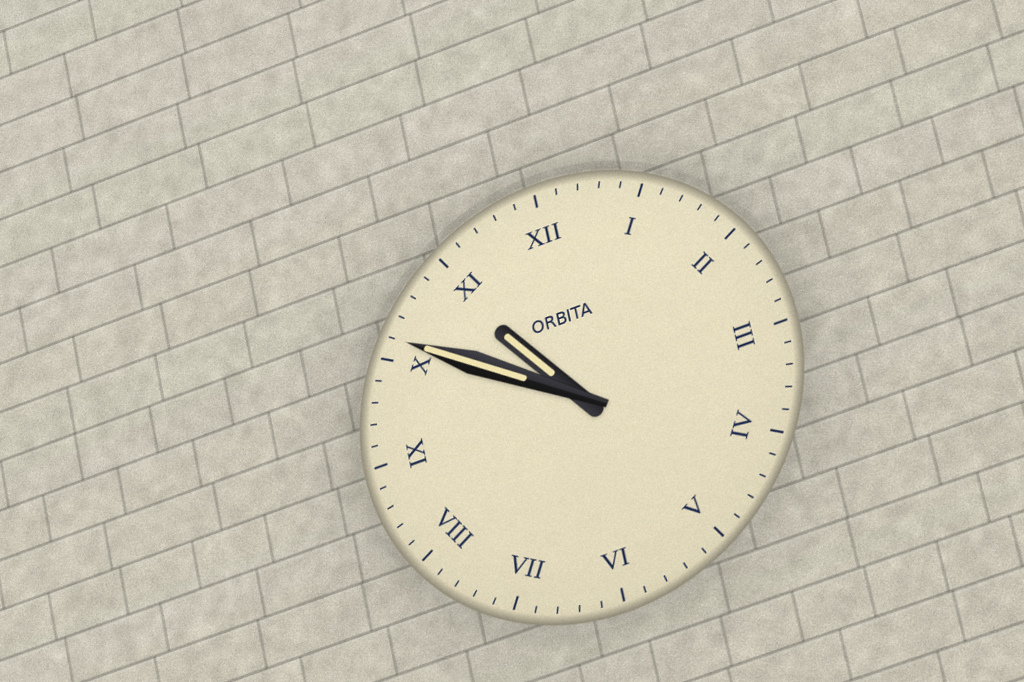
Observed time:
10:51
